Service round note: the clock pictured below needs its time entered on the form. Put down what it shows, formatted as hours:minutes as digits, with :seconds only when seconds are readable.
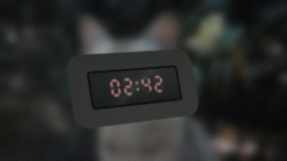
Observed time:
2:42
